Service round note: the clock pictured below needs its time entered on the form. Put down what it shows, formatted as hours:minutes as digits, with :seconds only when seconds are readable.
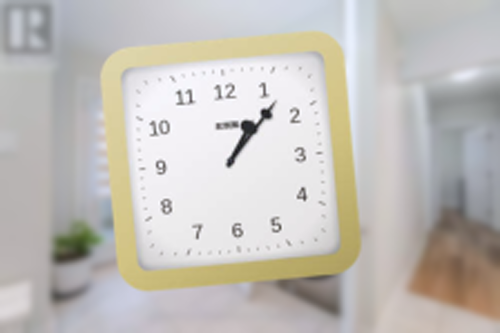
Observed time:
1:07
